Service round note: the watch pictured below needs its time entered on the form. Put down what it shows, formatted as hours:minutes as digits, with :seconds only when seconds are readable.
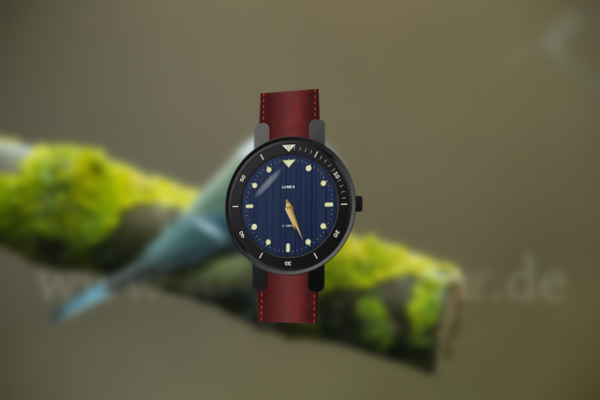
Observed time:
5:26
